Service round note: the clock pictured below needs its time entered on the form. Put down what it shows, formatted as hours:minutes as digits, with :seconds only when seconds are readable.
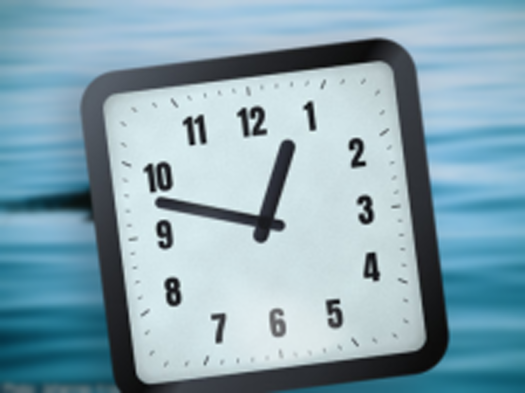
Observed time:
12:48
